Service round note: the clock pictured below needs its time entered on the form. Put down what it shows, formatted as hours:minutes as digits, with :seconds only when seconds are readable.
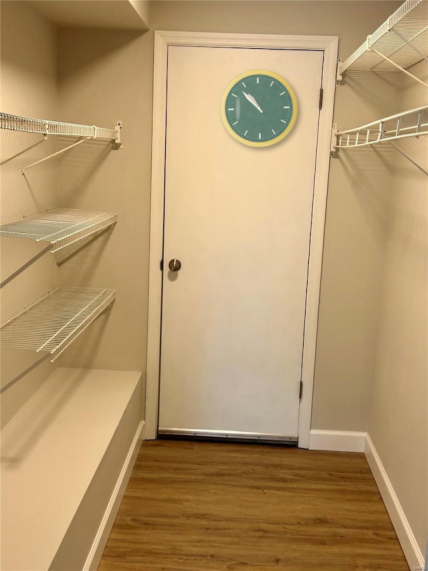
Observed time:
10:53
